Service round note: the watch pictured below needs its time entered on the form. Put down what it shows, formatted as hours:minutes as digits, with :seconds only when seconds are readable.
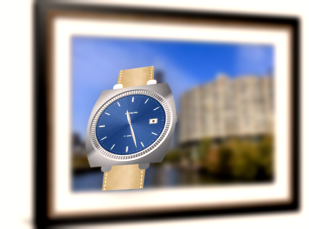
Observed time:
11:27
